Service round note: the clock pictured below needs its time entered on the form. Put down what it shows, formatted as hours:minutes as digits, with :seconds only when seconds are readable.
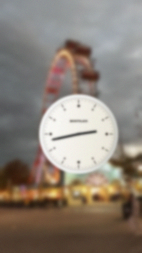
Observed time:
2:43
